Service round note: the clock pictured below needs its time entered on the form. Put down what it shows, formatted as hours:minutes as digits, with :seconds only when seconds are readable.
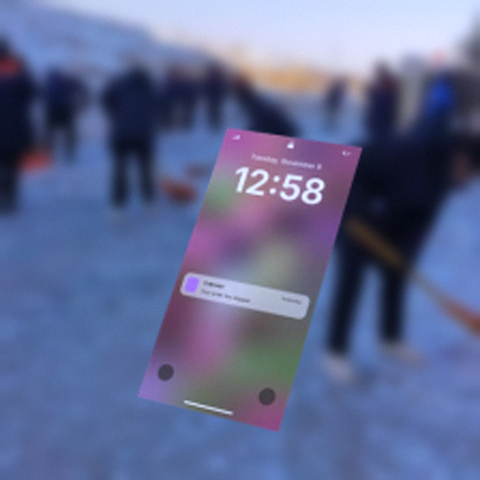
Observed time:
12:58
